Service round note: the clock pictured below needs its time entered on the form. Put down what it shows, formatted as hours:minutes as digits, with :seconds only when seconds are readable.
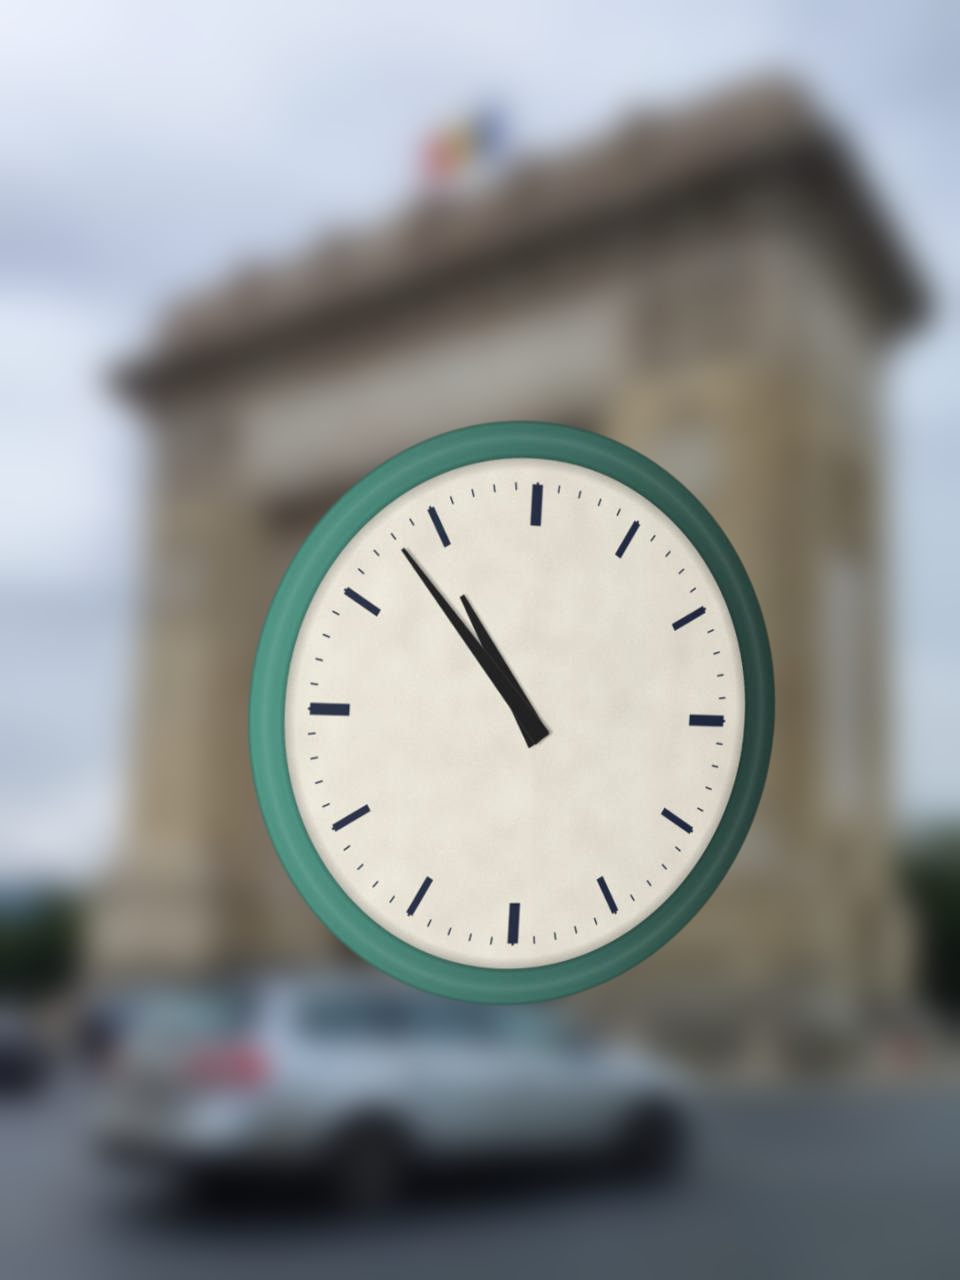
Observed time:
10:53
